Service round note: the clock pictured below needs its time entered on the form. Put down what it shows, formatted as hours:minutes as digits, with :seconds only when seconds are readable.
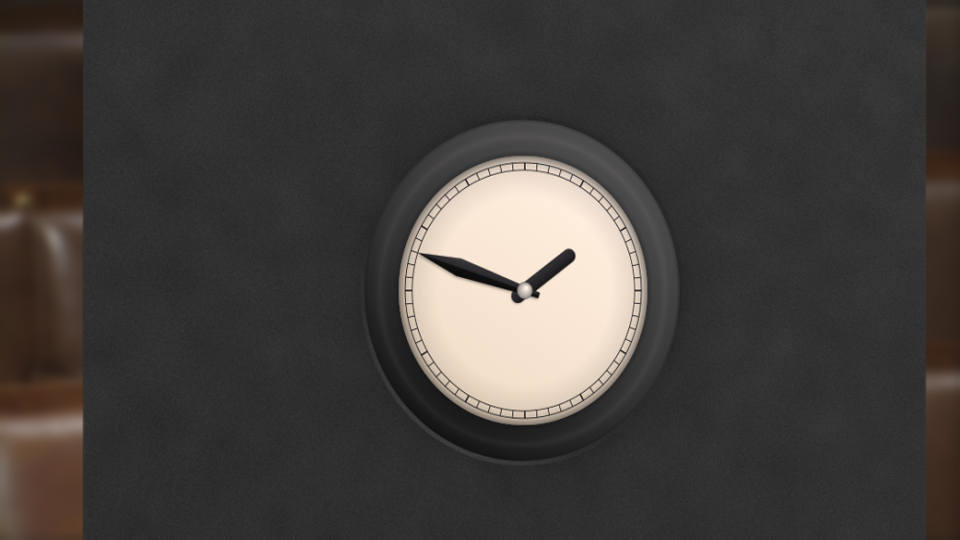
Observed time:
1:48
